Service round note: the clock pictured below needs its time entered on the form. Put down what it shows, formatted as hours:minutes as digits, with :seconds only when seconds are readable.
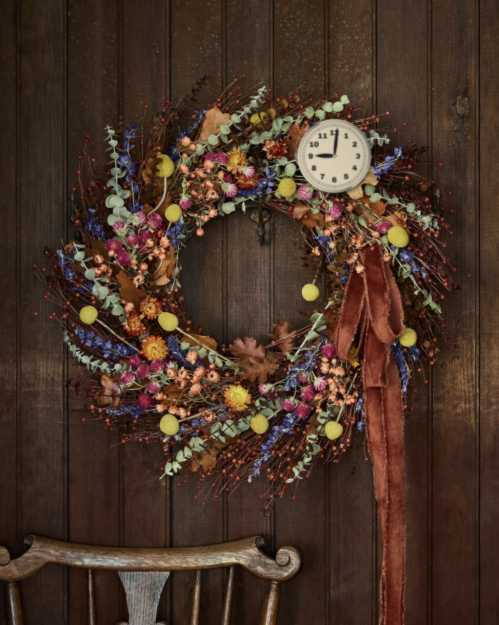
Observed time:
9:01
